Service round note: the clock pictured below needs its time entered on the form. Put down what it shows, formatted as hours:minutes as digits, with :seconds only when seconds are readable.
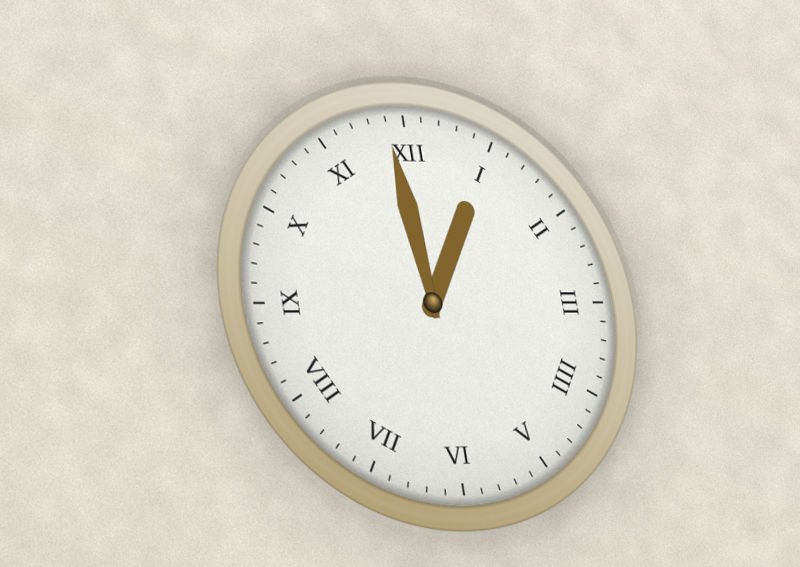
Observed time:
12:59
